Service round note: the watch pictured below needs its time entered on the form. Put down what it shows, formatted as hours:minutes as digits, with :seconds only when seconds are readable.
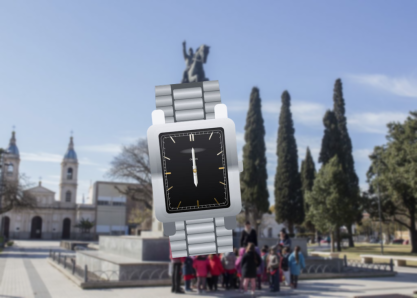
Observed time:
6:00
